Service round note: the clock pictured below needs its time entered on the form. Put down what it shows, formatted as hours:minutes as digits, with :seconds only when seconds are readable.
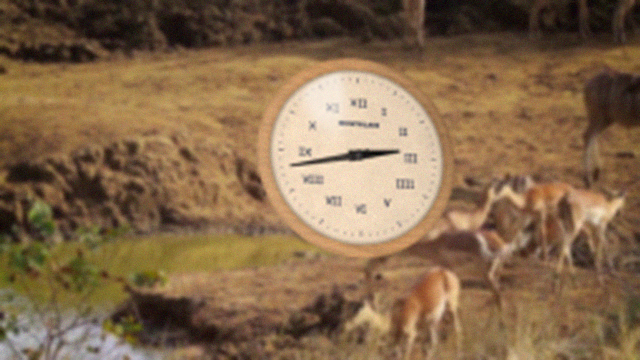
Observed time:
2:43
